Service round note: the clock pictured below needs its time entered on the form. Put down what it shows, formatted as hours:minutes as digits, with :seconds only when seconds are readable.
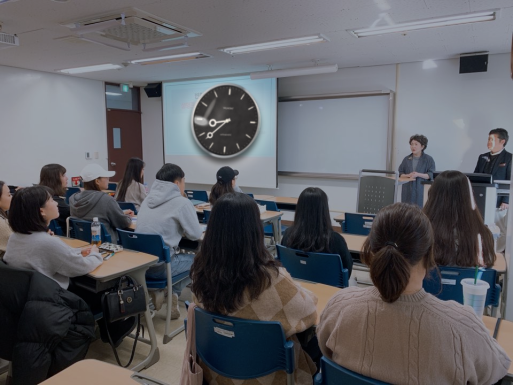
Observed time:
8:38
